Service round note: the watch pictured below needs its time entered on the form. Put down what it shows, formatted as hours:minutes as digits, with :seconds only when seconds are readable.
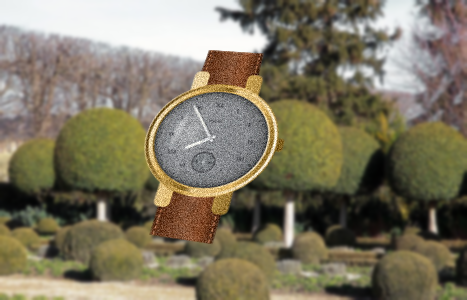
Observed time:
7:54
